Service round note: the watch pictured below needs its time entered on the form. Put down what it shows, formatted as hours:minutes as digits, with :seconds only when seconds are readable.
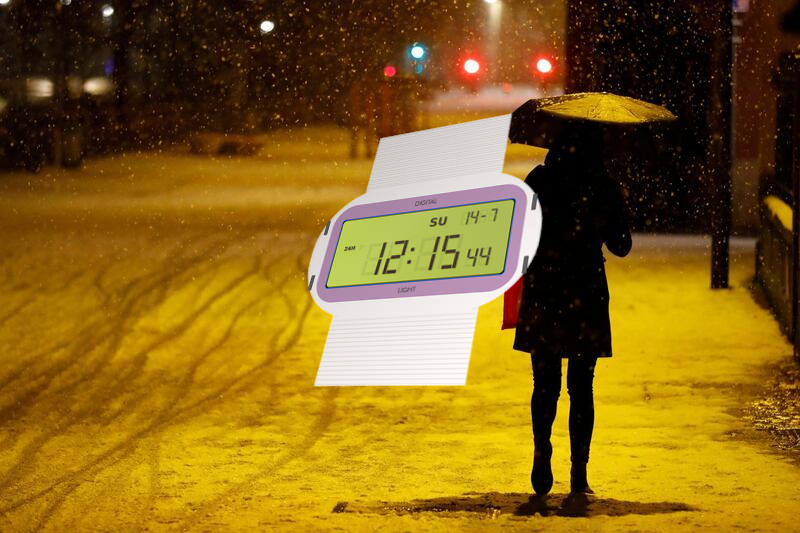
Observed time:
12:15:44
